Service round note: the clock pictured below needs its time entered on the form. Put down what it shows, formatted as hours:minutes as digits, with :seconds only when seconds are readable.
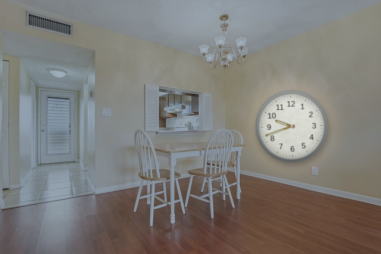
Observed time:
9:42
